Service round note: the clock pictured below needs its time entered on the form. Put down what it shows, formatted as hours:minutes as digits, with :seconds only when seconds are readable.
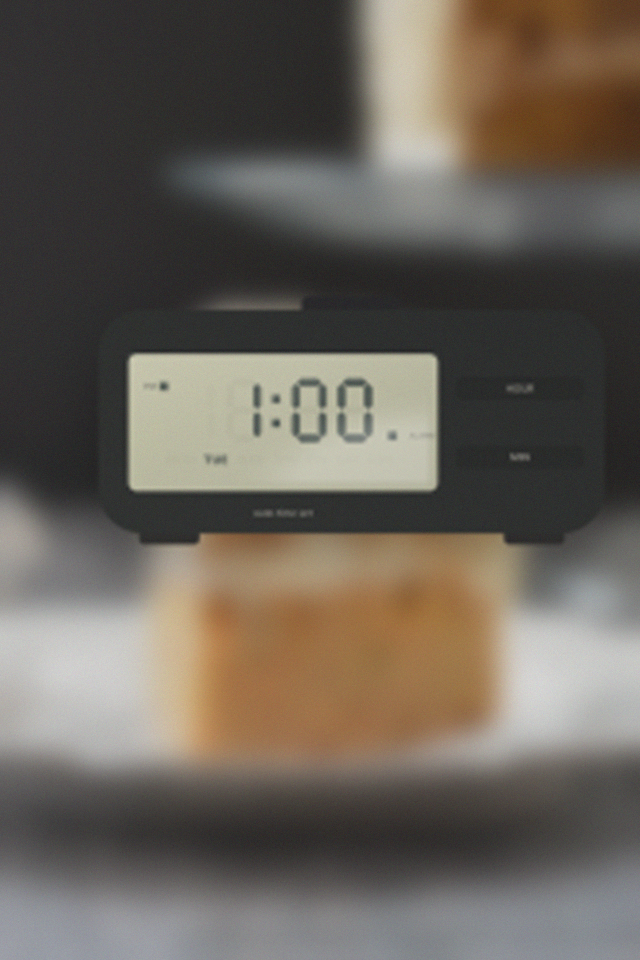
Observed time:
1:00
